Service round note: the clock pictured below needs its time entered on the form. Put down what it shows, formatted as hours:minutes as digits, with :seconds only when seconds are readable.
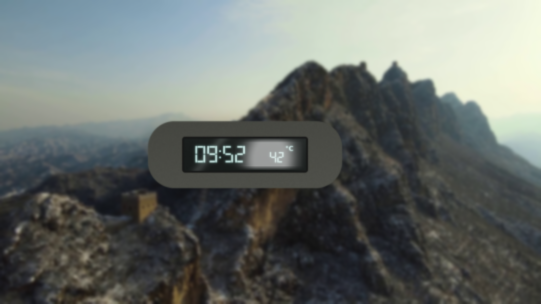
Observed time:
9:52
